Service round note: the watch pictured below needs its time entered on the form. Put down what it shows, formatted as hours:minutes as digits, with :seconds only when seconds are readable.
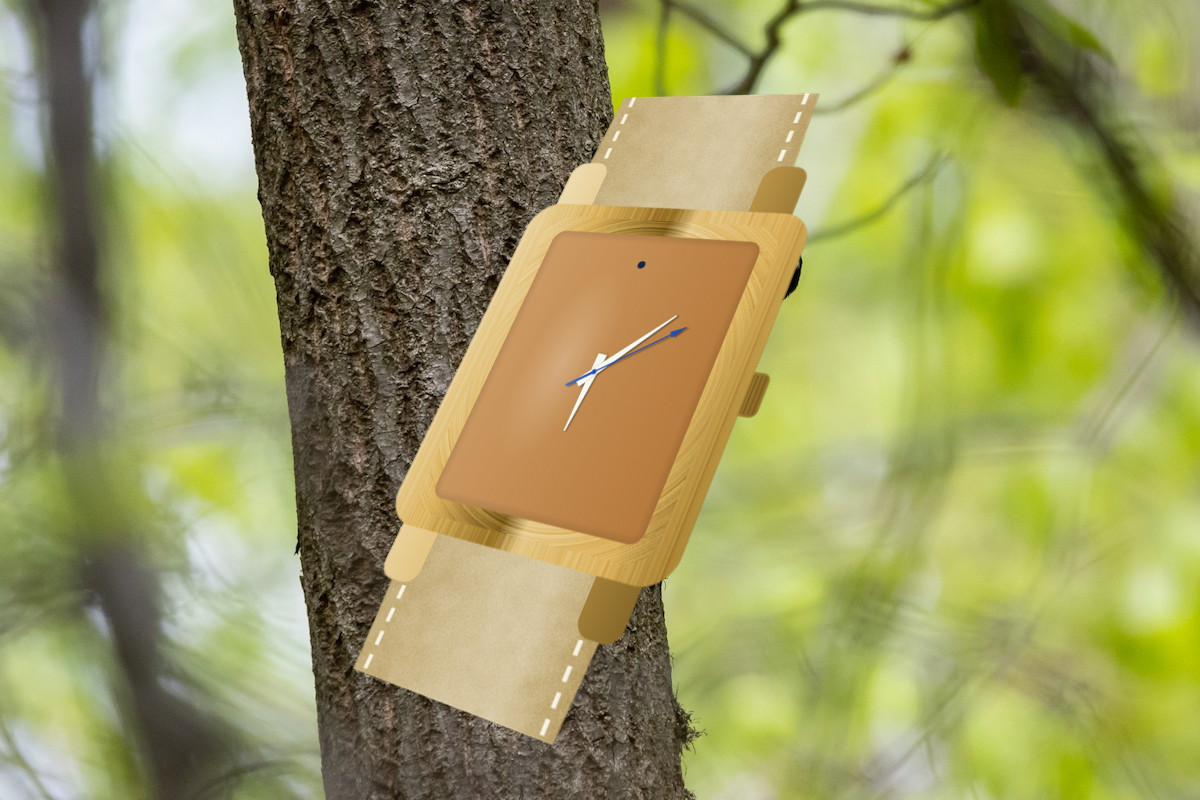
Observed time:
6:07:09
